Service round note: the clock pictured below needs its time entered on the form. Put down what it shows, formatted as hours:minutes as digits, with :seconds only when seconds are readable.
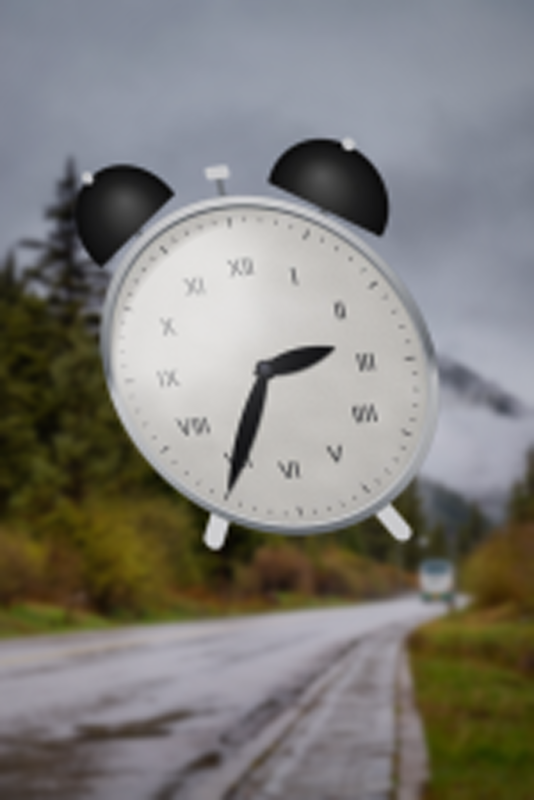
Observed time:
2:35
